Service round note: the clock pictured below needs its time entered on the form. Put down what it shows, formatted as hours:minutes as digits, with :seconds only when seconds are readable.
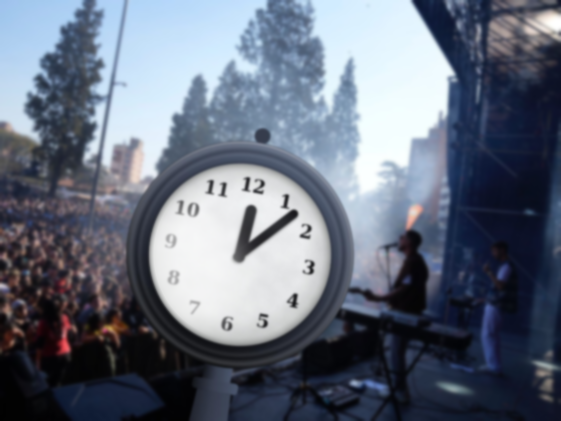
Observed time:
12:07
